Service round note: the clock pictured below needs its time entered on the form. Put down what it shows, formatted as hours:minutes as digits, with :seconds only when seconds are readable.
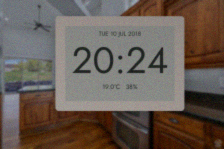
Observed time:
20:24
